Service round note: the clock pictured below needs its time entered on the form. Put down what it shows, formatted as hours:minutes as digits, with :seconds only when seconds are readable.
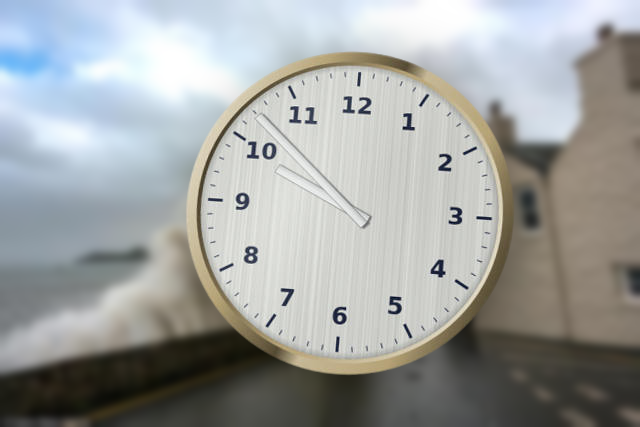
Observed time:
9:52
